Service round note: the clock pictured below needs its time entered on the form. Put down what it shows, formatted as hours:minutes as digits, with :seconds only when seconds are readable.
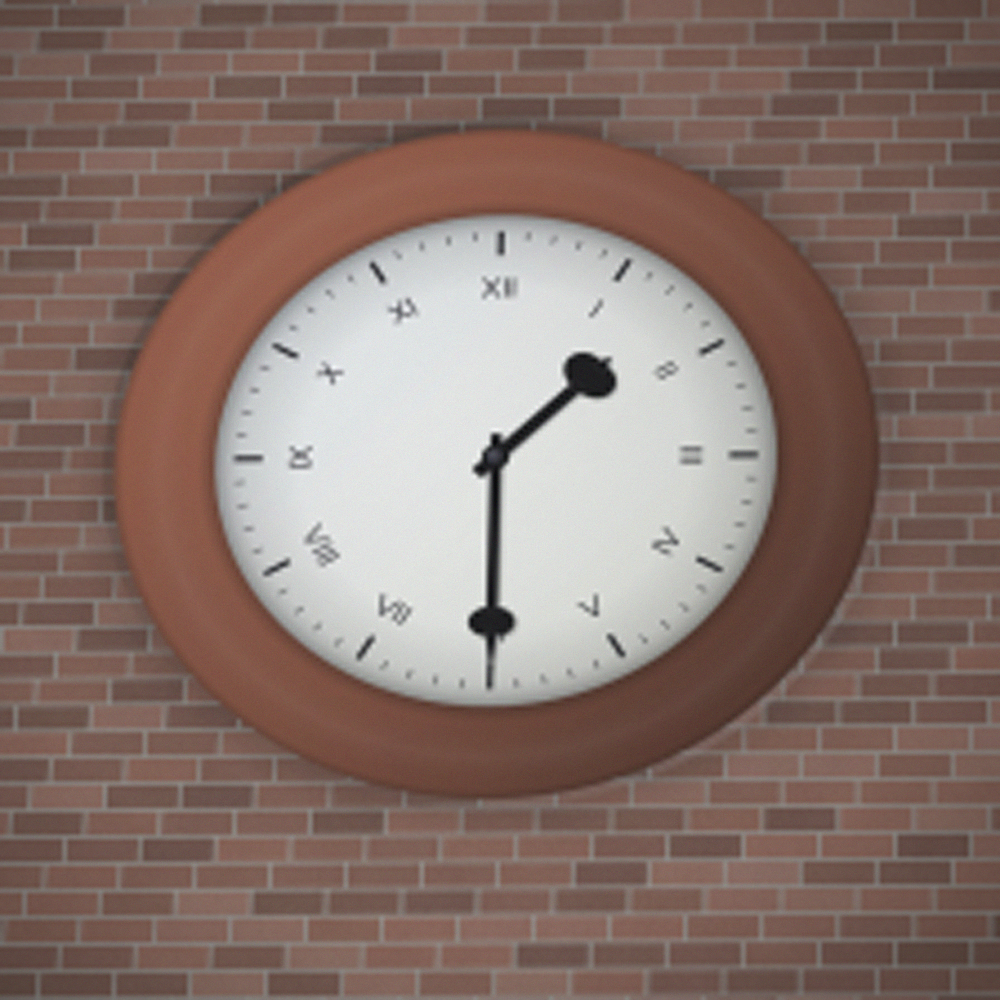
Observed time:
1:30
